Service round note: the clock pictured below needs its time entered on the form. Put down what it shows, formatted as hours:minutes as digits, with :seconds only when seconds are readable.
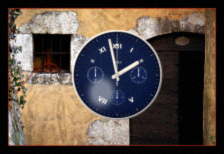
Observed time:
1:58
